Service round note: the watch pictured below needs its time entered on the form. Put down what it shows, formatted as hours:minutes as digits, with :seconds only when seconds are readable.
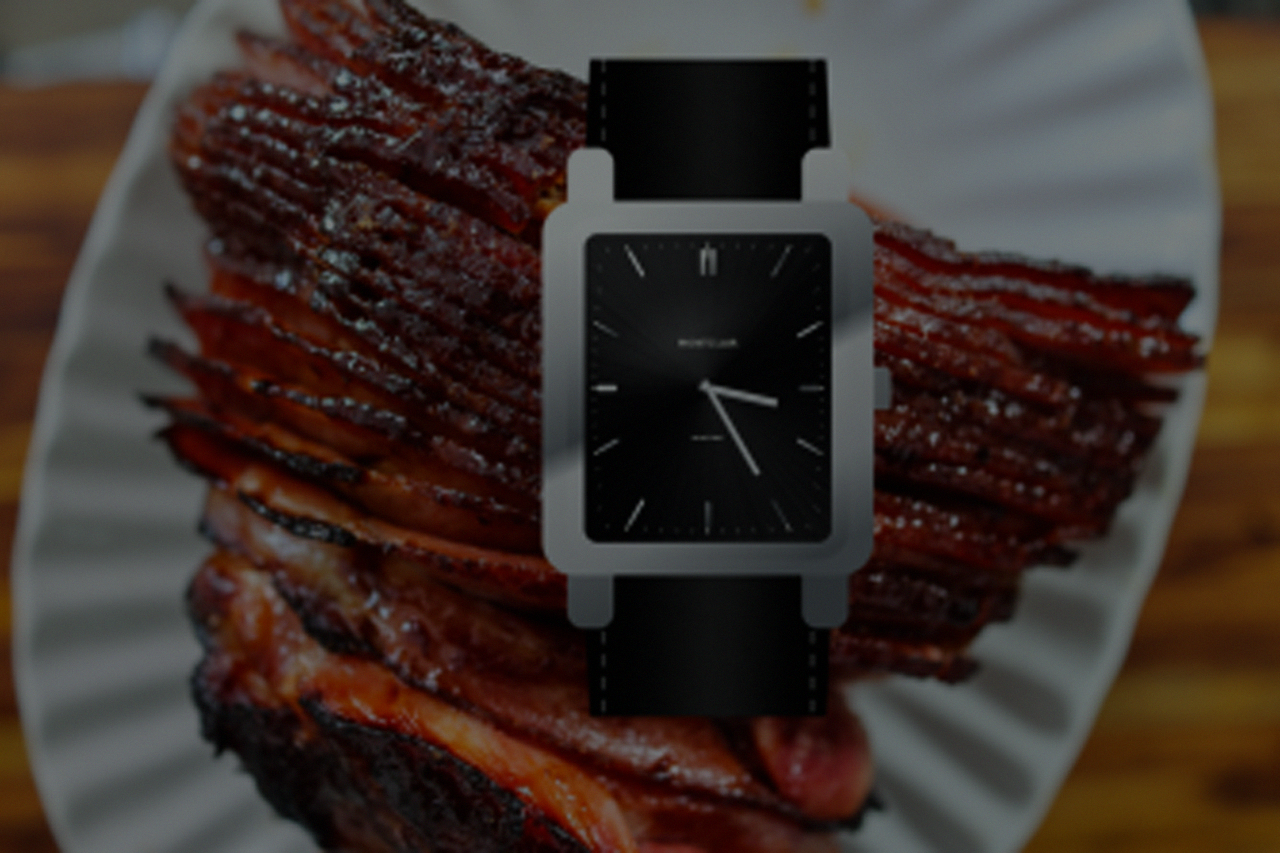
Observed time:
3:25
